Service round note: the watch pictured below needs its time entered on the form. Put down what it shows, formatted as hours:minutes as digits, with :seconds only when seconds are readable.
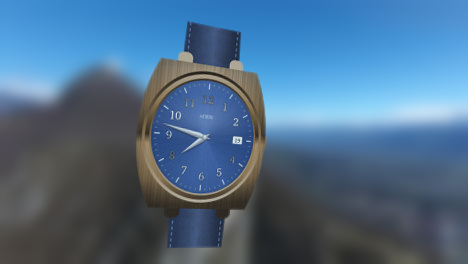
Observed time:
7:47
